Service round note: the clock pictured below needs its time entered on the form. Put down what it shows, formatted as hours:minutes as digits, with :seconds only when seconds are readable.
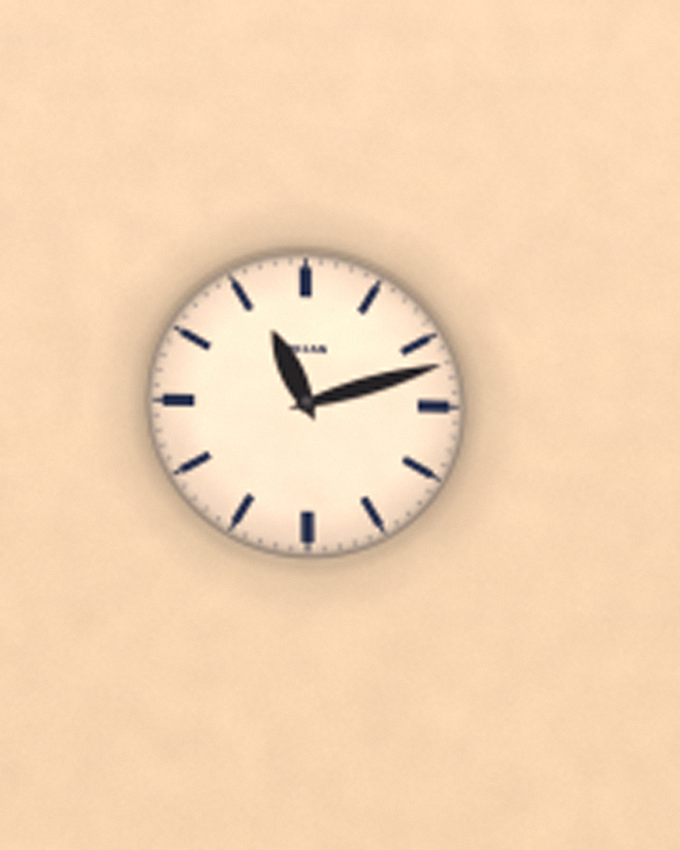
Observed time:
11:12
